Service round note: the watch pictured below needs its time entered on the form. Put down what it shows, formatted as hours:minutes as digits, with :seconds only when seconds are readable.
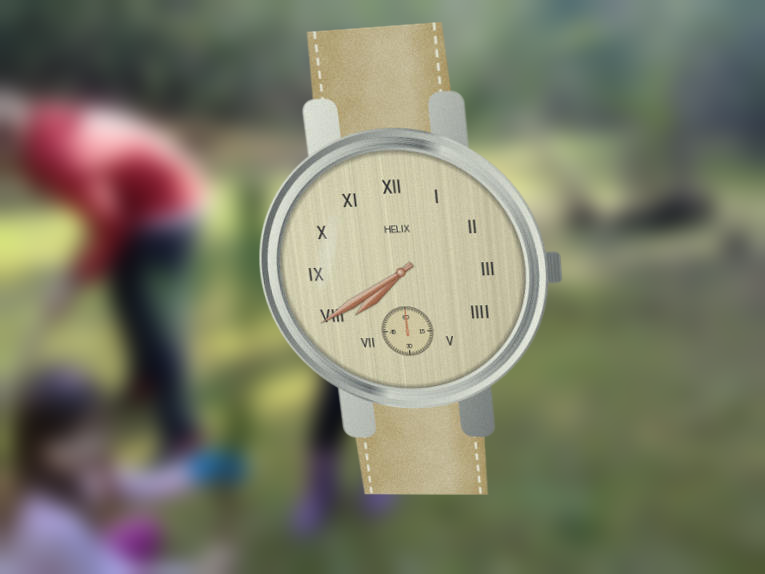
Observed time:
7:40
